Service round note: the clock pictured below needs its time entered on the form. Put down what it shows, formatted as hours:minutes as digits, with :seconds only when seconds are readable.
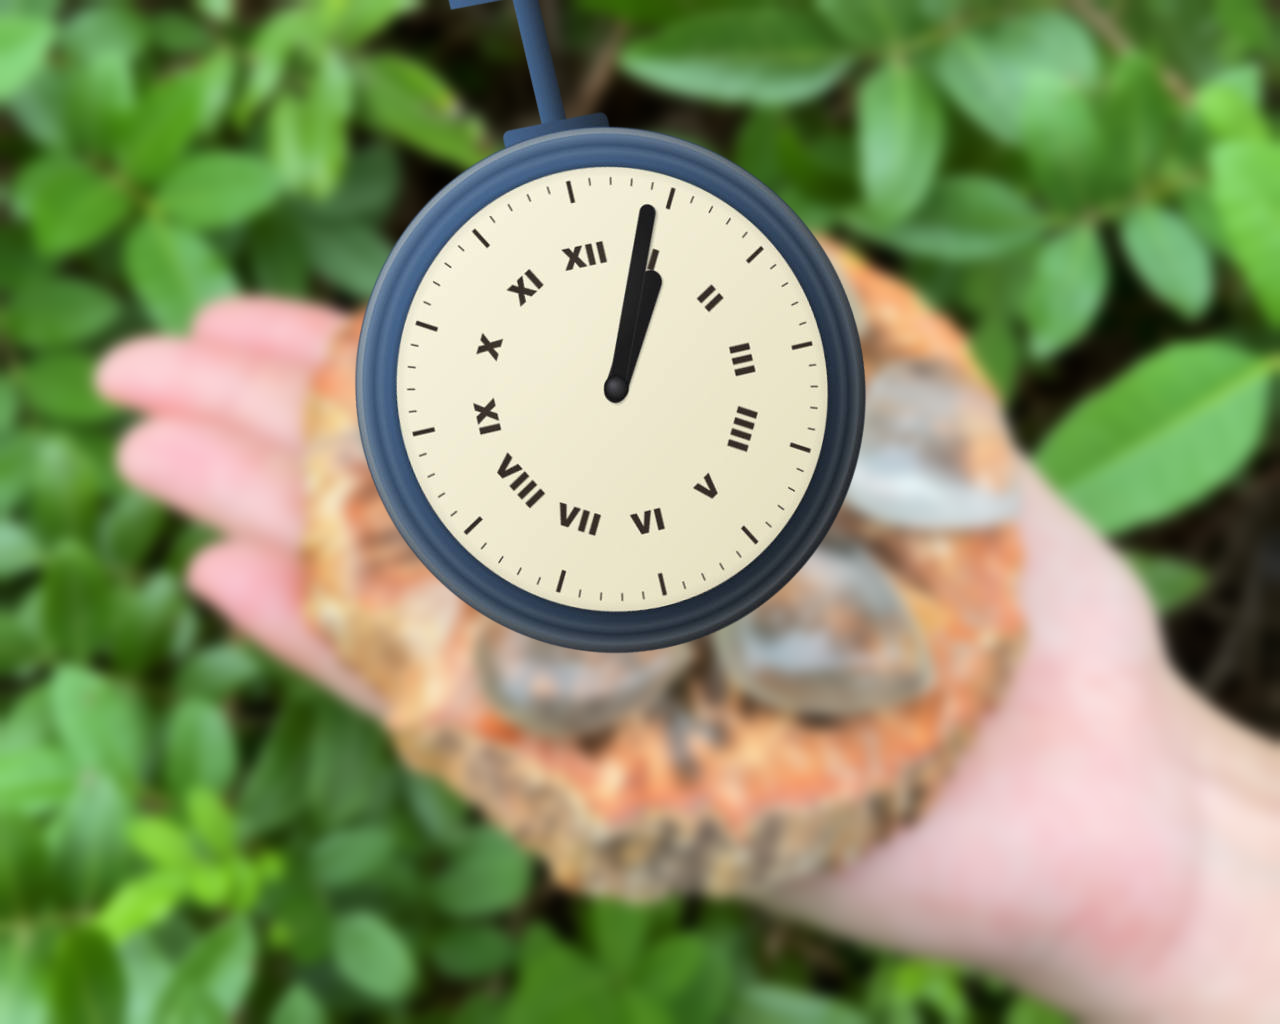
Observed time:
1:04
